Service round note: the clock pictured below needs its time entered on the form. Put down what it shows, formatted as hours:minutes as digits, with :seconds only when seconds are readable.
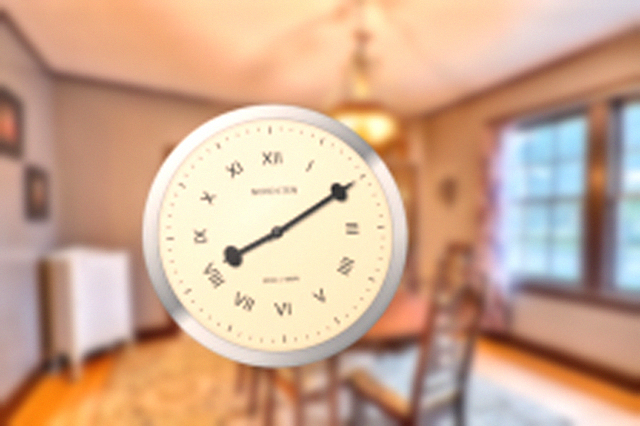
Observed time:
8:10
